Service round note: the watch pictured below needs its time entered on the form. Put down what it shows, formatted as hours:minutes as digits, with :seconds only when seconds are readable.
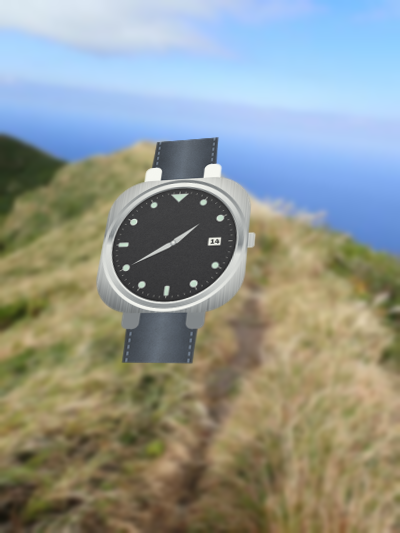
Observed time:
1:40
